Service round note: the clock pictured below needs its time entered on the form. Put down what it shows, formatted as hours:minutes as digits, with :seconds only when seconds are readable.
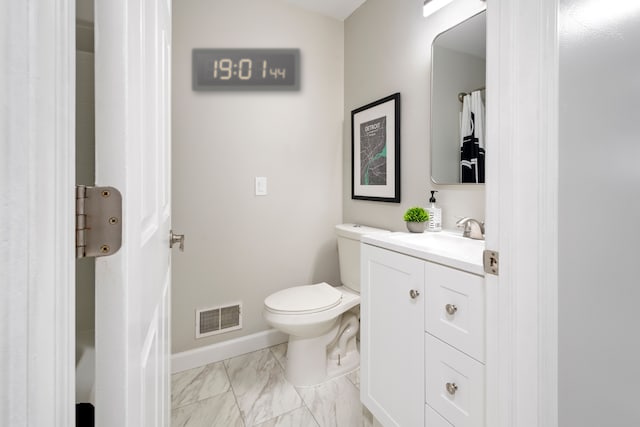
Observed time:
19:01:44
